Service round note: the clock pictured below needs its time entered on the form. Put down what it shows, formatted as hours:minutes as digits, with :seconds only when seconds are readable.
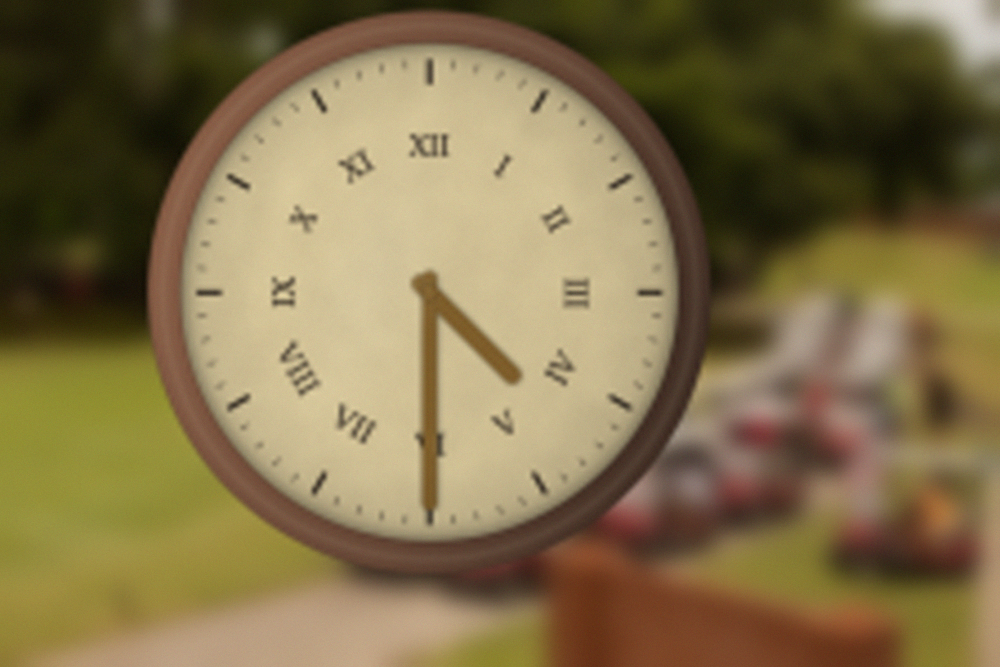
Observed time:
4:30
